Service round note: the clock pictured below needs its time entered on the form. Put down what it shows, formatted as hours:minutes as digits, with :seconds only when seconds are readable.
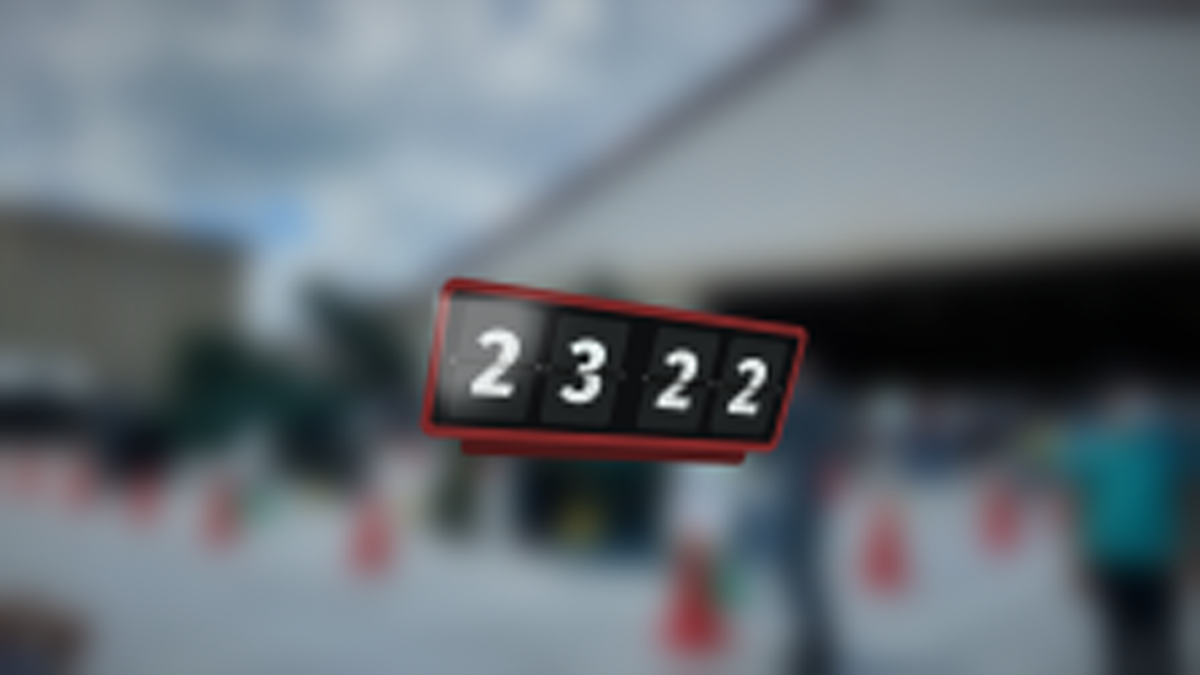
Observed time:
23:22
